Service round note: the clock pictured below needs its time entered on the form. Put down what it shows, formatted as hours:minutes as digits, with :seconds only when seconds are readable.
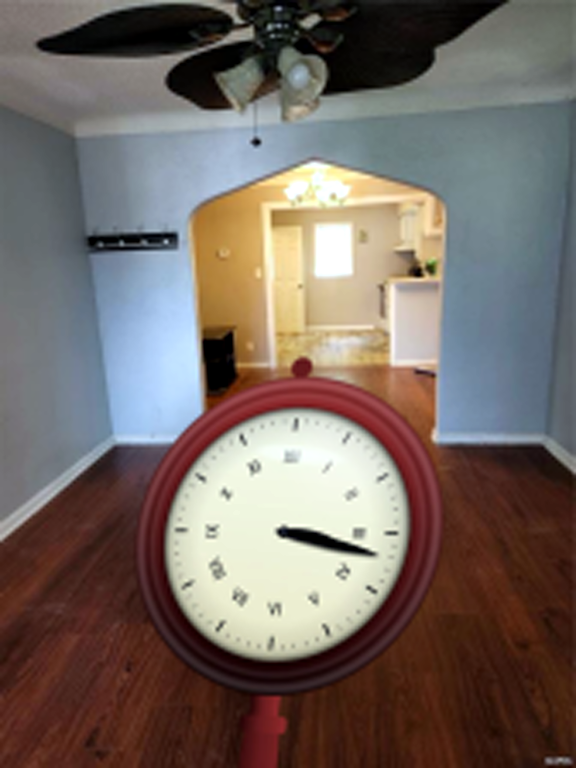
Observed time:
3:17
